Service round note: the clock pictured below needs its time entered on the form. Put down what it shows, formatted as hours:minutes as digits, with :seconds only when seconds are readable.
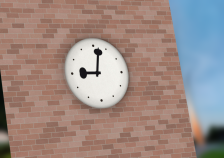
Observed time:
9:02
